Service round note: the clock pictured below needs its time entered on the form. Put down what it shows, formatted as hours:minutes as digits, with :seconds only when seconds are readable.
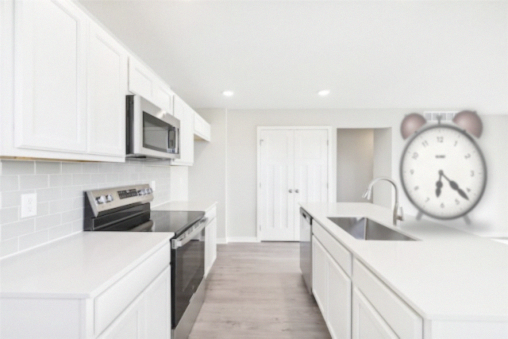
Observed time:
6:22
